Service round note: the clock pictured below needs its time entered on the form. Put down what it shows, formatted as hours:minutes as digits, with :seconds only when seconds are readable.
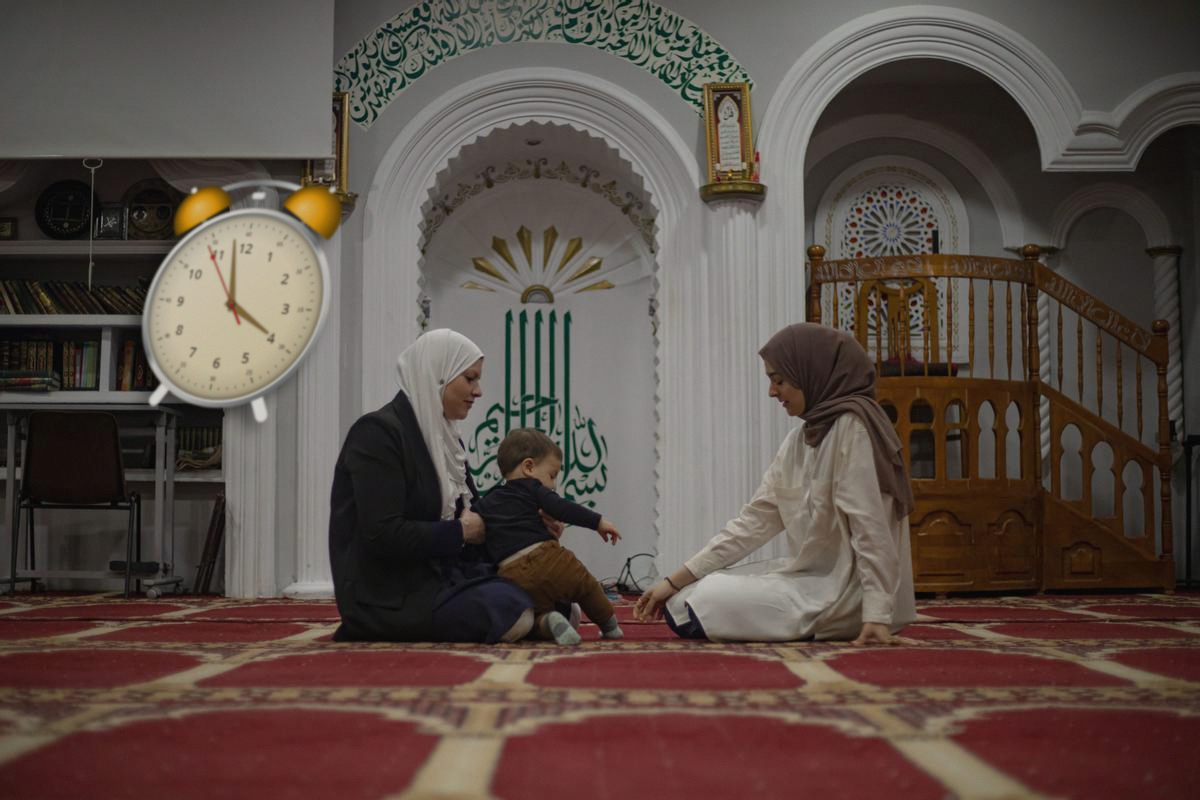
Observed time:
3:57:54
